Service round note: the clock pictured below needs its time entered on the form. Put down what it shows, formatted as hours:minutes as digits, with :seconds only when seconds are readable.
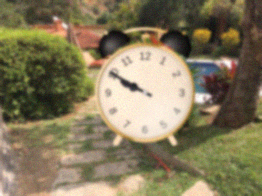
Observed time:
9:50
